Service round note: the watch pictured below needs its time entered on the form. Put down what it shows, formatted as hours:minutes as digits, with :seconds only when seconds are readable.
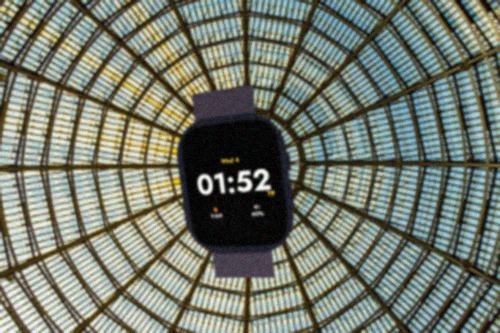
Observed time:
1:52
